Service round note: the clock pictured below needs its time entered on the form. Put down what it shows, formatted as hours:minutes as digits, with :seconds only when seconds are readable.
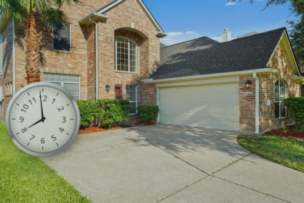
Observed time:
7:59
